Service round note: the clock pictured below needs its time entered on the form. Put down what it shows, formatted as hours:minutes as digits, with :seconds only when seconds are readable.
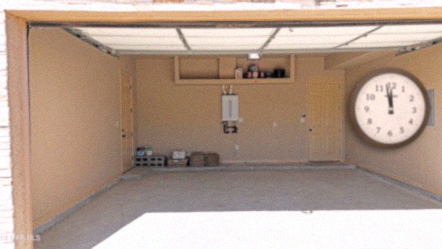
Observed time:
11:58
